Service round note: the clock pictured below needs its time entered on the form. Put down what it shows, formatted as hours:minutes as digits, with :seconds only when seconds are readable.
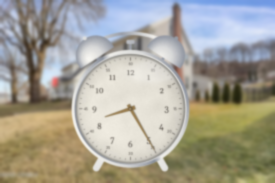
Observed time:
8:25
